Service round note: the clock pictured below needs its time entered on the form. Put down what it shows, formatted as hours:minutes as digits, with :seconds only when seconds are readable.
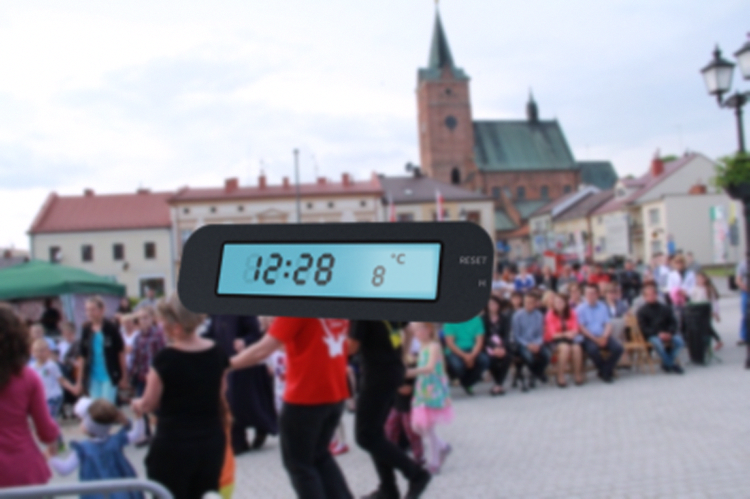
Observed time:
12:28
